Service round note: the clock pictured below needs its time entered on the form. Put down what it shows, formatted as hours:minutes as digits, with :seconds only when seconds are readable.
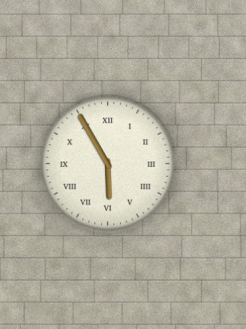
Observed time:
5:55
